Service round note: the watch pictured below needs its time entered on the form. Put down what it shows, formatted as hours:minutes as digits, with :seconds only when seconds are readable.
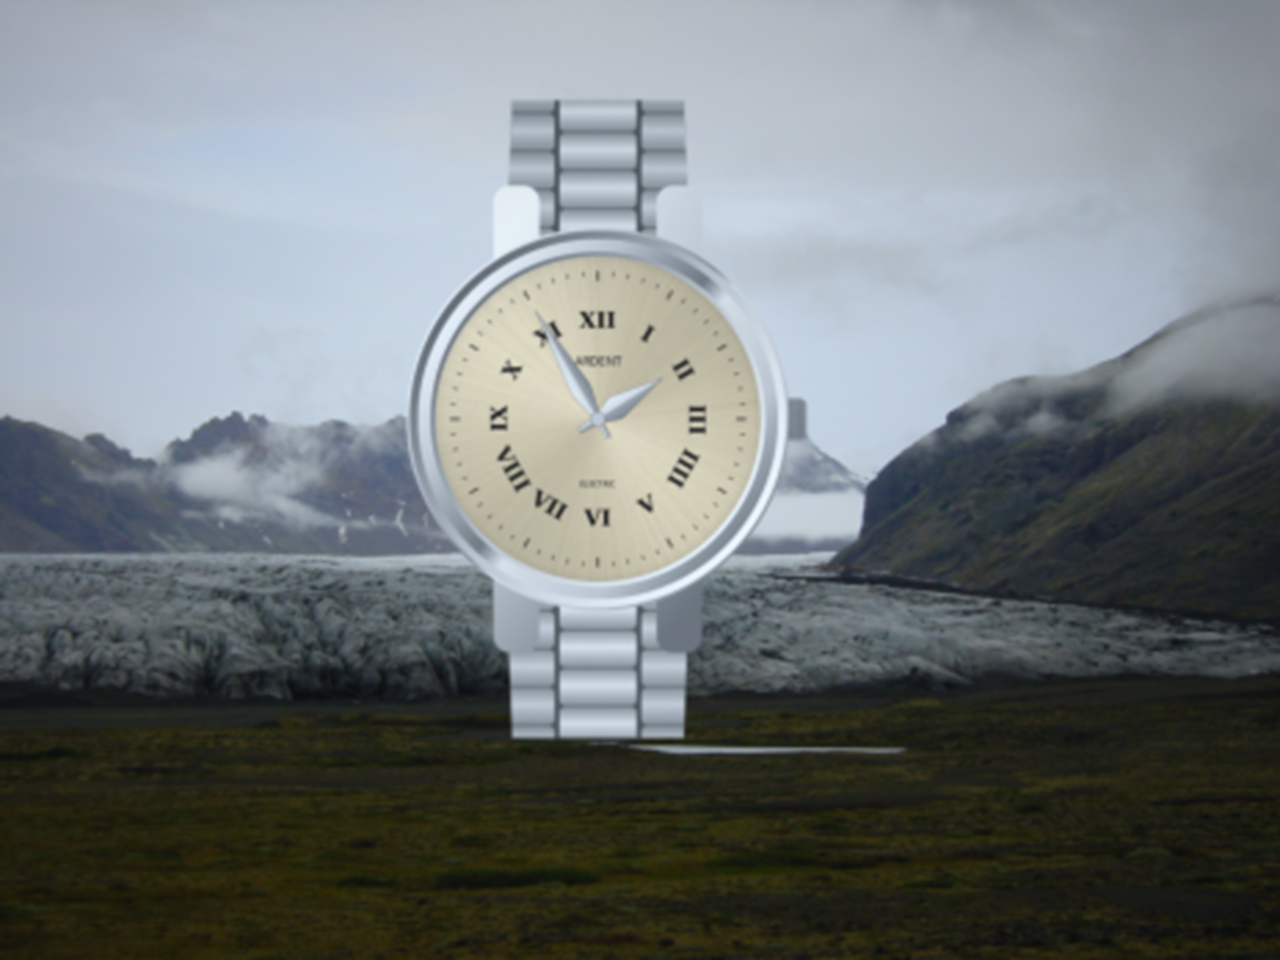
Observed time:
1:55
